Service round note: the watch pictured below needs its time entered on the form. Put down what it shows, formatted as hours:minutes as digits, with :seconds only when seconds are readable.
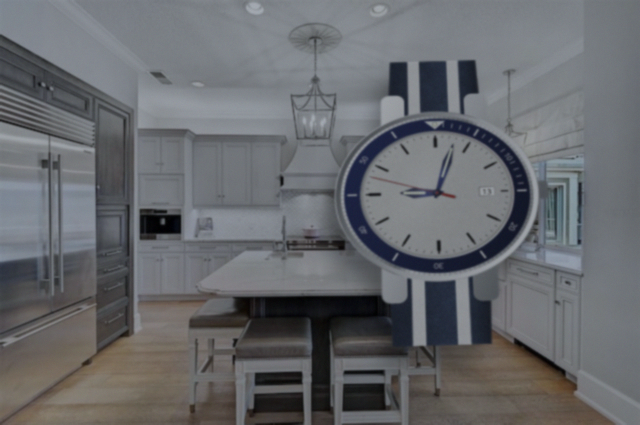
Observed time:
9:02:48
